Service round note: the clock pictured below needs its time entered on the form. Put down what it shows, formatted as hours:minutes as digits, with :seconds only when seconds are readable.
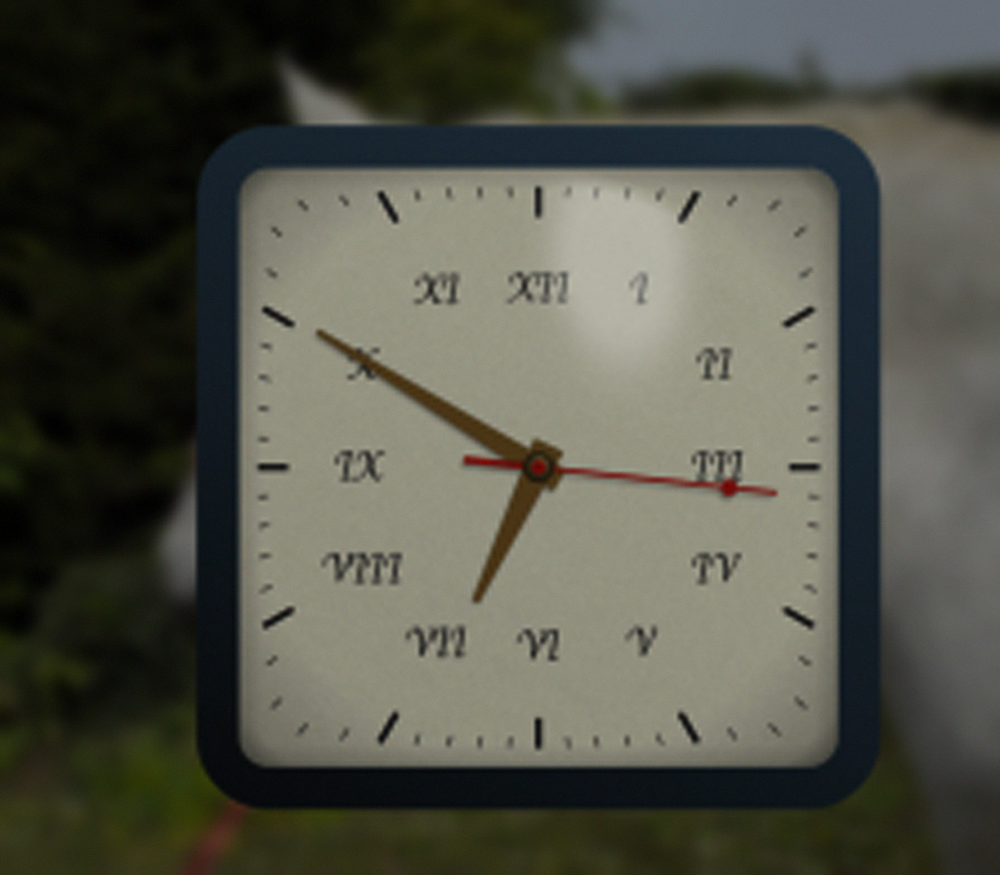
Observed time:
6:50:16
